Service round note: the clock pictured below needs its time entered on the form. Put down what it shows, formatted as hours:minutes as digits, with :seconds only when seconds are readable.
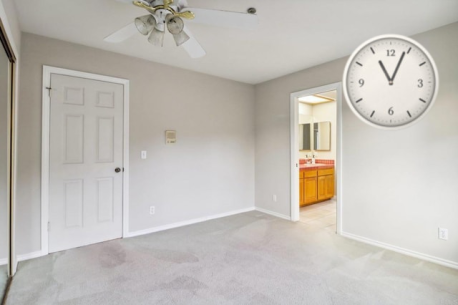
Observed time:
11:04
